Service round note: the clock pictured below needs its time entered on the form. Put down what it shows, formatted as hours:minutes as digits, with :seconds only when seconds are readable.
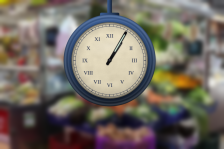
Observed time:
1:05
